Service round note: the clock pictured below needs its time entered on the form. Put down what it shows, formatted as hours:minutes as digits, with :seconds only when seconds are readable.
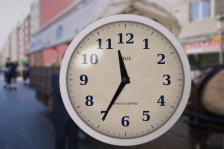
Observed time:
11:35
